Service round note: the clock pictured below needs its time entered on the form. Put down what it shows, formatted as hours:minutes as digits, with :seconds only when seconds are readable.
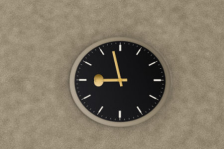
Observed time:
8:58
